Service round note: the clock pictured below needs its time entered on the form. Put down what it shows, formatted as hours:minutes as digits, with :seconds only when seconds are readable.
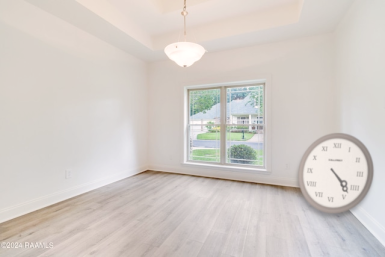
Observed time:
4:23
